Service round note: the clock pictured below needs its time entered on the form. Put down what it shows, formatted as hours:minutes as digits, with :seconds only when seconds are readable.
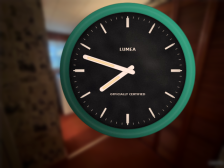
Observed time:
7:48
